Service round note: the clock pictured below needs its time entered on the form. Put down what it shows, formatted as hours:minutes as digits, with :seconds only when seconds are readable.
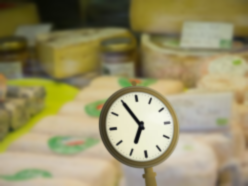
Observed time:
6:55
